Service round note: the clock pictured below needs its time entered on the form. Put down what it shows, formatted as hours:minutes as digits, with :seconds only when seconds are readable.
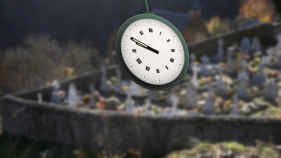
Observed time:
9:50
